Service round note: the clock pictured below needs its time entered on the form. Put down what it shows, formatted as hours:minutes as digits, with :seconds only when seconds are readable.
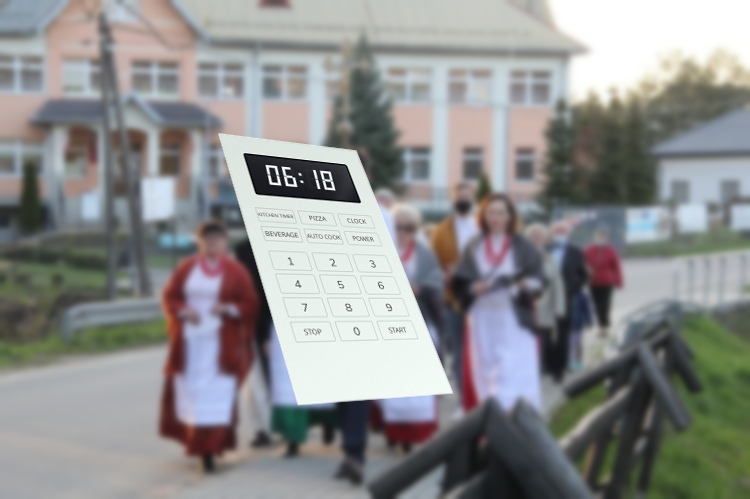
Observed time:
6:18
